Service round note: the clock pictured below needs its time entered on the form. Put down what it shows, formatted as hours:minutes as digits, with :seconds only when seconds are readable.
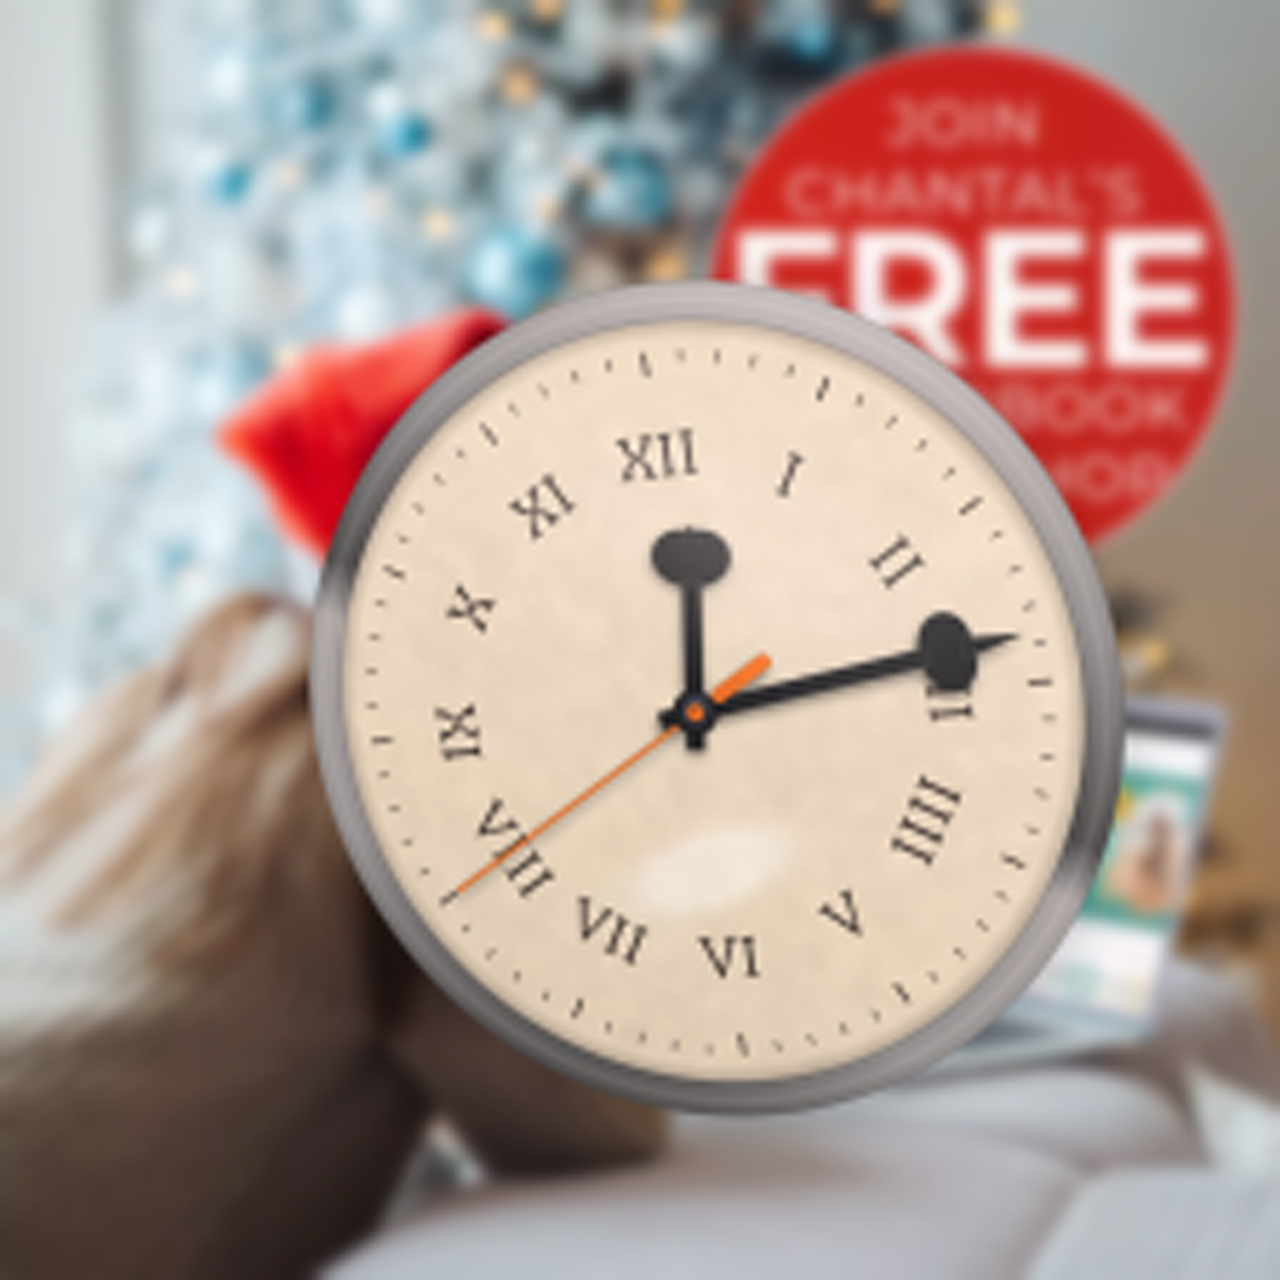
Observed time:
12:13:40
